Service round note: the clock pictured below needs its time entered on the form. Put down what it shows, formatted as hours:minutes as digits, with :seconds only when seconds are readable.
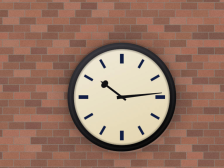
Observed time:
10:14
